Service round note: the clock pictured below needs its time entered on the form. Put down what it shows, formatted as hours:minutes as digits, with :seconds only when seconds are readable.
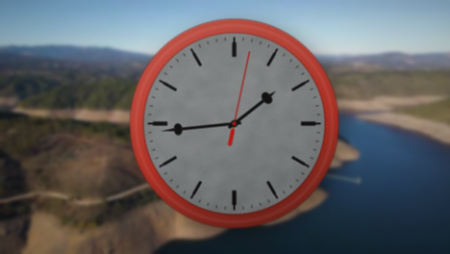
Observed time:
1:44:02
